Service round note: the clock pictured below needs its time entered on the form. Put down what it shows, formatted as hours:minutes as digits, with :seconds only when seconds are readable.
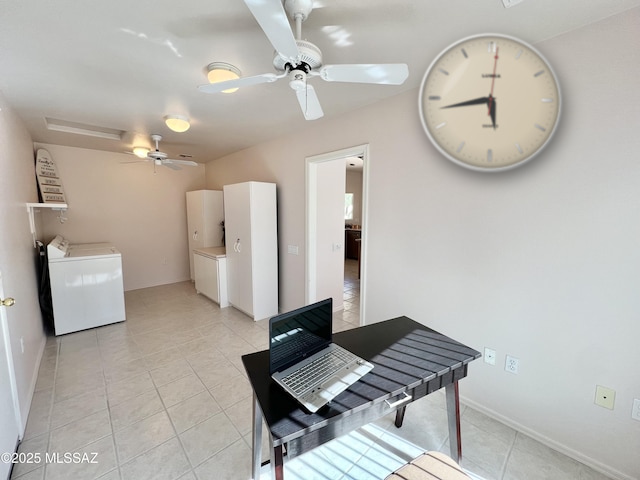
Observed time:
5:43:01
